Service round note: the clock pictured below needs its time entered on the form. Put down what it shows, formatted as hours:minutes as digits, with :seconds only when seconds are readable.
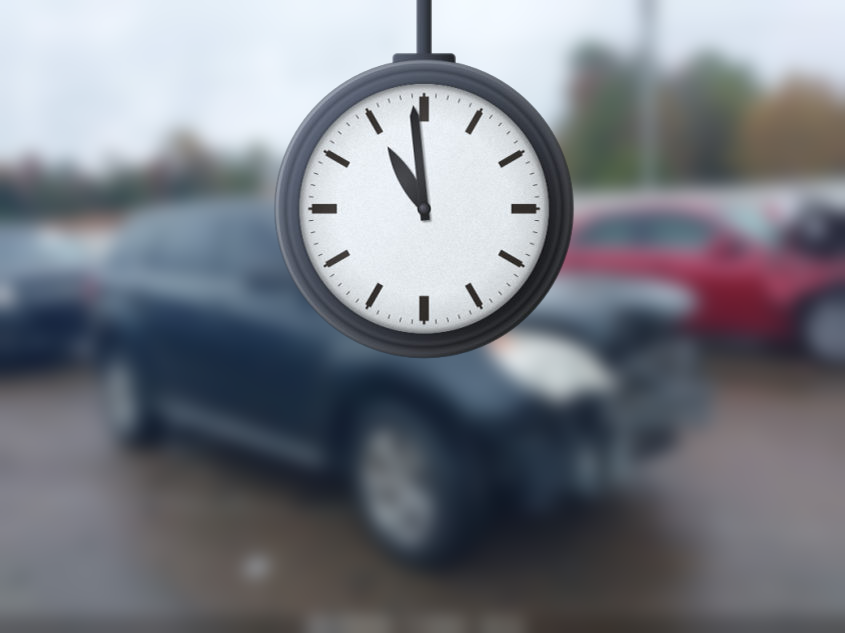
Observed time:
10:59
